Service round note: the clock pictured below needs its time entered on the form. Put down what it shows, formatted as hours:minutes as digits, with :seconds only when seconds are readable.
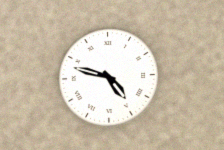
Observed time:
4:48
